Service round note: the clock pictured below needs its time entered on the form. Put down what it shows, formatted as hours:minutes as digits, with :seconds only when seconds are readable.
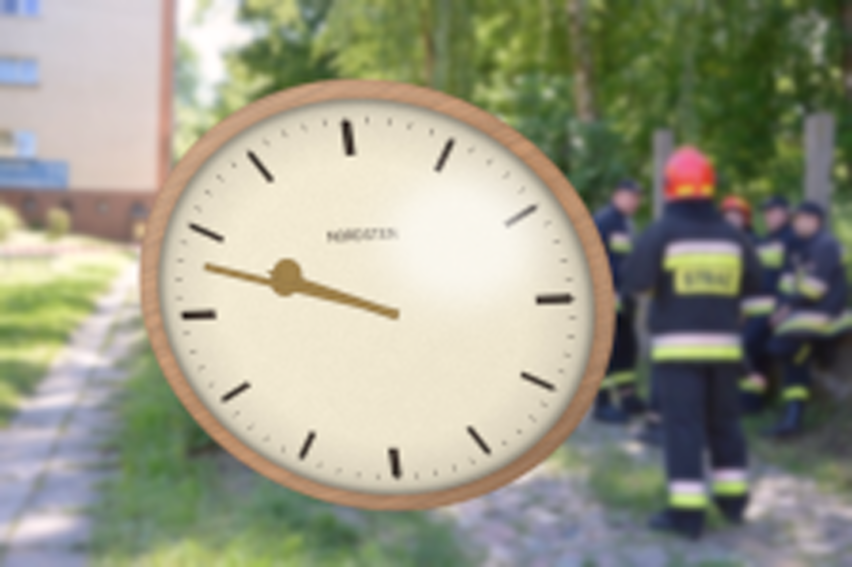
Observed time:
9:48
